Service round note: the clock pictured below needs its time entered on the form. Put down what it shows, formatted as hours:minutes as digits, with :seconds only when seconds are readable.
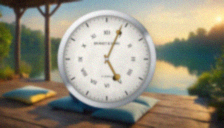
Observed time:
5:04
